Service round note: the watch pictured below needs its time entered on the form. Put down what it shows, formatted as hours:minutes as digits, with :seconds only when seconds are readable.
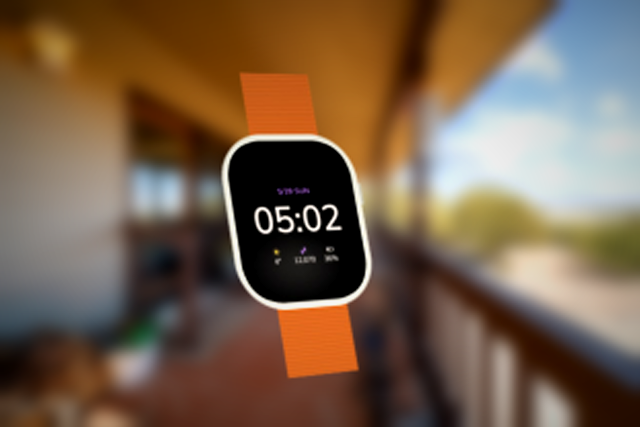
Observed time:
5:02
